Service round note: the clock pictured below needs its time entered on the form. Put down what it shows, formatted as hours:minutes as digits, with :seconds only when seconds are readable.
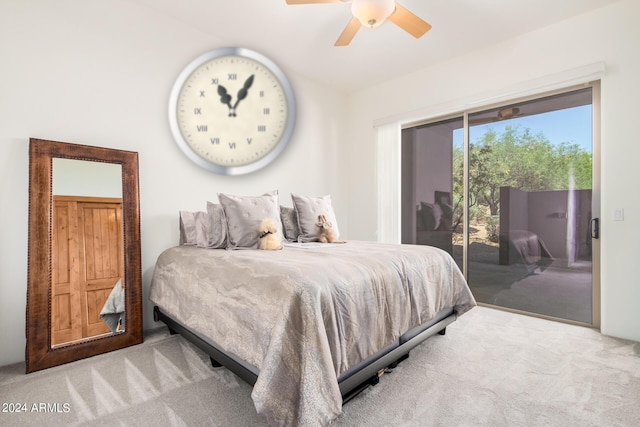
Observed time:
11:05
